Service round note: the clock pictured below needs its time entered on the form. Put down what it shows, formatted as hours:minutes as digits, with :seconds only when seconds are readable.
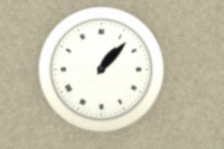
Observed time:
1:07
